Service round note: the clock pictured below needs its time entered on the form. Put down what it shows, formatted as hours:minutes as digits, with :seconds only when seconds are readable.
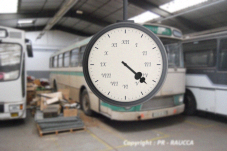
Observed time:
4:22
